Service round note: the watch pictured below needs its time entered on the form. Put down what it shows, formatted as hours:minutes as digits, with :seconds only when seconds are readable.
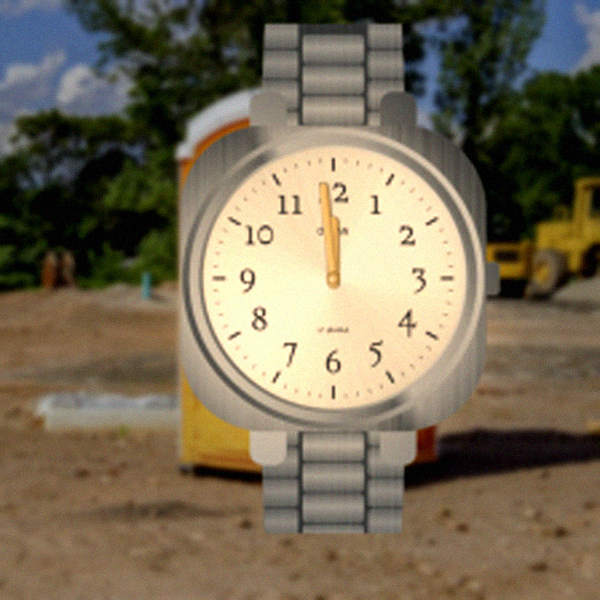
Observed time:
11:59
